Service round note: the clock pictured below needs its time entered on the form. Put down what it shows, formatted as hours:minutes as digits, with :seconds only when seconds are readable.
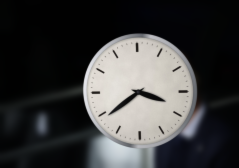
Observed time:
3:39
